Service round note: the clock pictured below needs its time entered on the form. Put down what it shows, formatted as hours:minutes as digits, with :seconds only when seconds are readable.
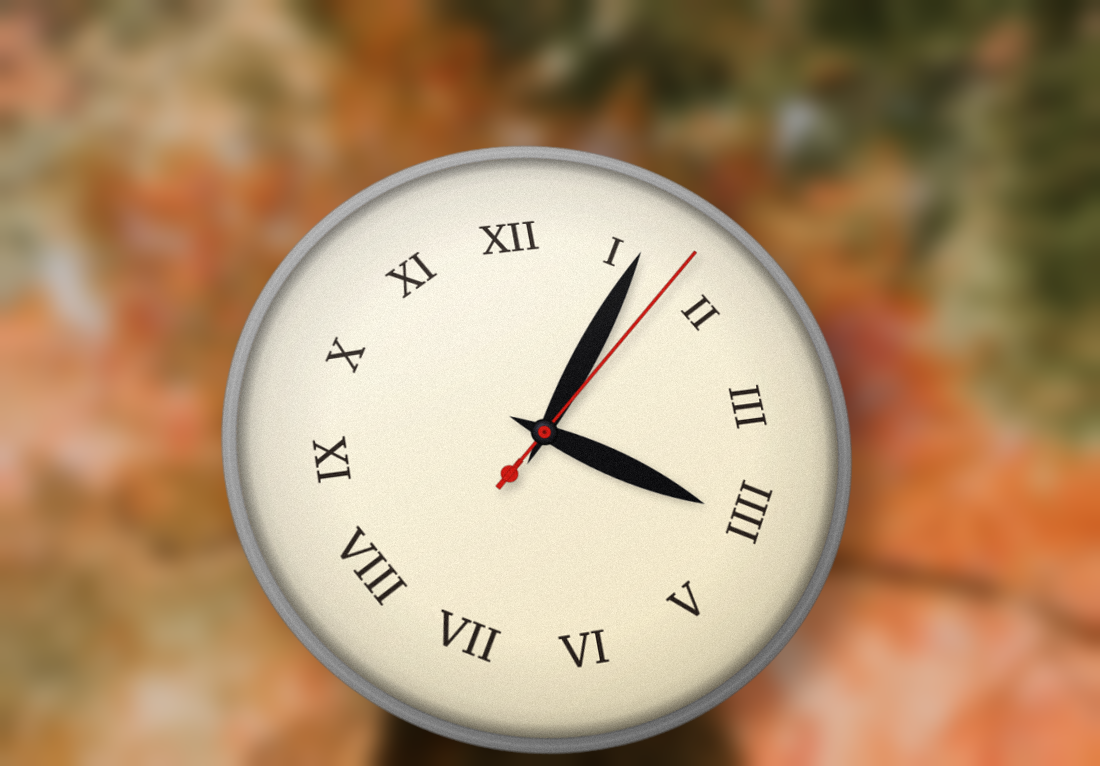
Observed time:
4:06:08
